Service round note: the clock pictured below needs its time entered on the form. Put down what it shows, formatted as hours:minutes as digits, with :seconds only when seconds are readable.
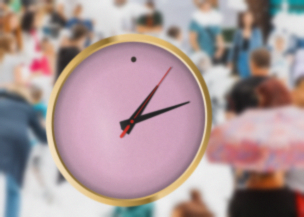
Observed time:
1:12:06
